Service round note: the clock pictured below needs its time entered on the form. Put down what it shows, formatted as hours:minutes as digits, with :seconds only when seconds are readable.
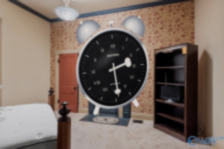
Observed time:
2:29
